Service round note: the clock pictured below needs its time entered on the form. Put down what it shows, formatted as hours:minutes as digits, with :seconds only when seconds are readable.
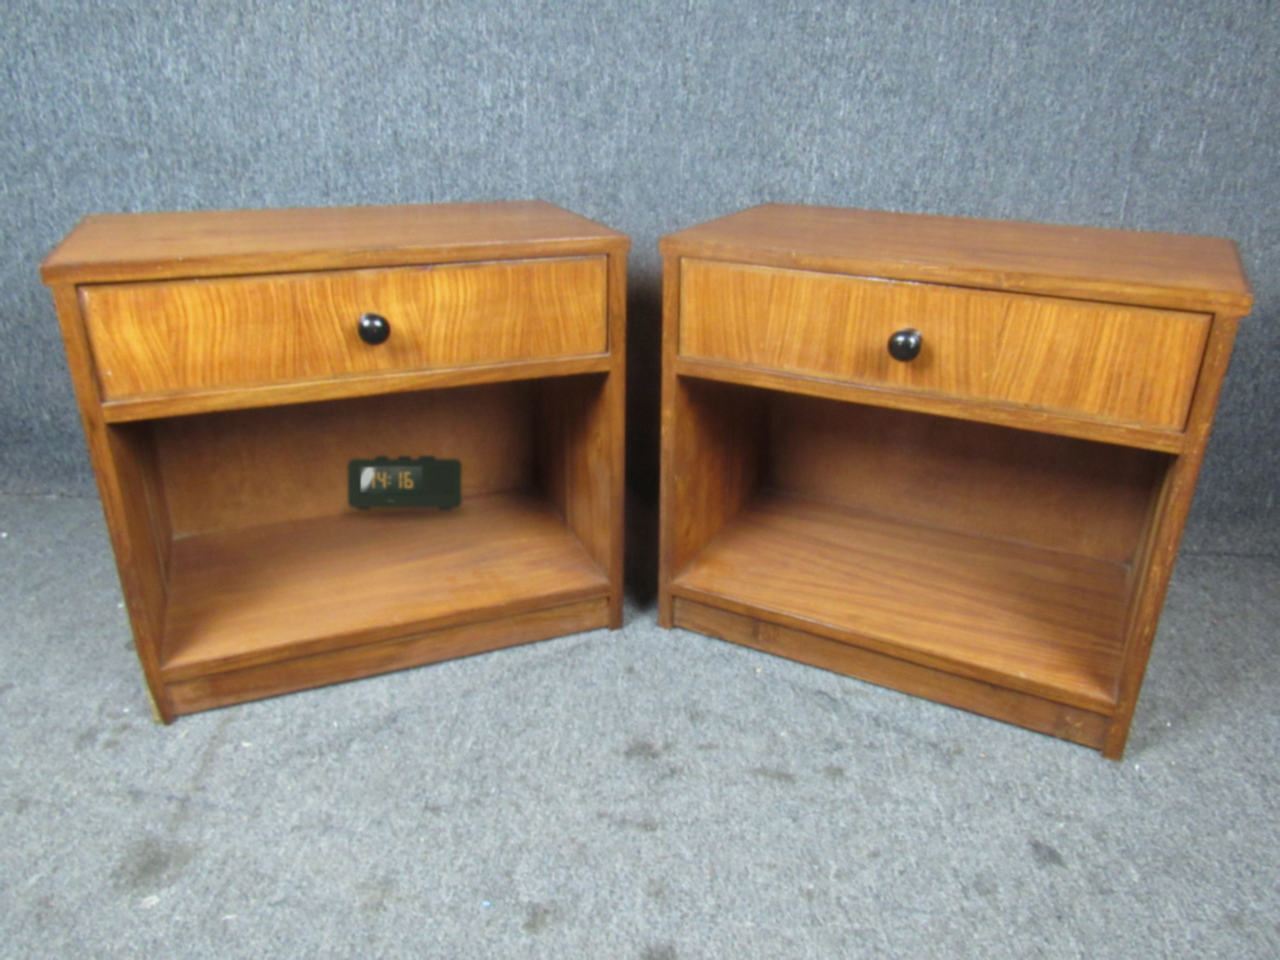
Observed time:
14:16
